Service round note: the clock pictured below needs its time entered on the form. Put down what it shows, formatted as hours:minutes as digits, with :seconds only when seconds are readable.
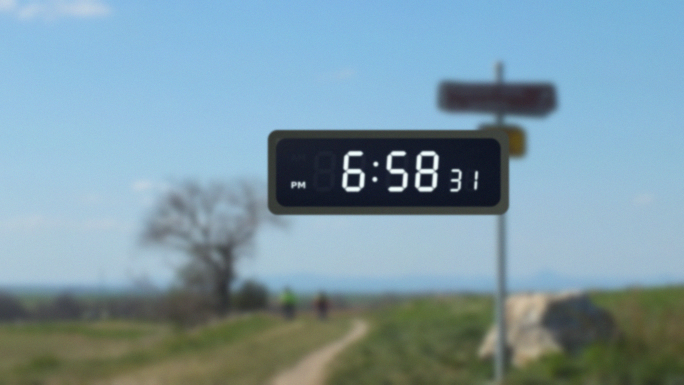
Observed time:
6:58:31
